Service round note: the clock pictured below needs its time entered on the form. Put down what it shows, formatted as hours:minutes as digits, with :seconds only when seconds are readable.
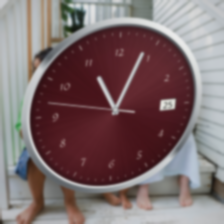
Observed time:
11:03:47
